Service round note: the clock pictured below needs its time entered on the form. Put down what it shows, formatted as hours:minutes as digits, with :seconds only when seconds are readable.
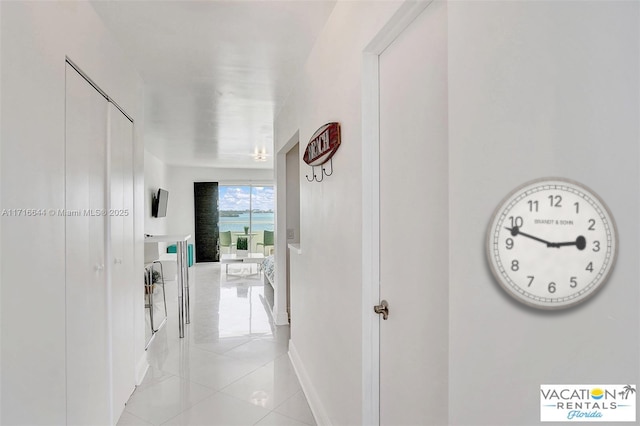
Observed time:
2:48
